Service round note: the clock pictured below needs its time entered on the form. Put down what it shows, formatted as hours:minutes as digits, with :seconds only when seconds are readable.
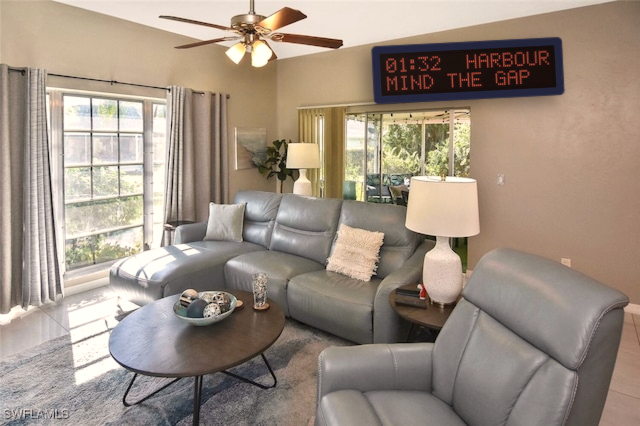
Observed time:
1:32
